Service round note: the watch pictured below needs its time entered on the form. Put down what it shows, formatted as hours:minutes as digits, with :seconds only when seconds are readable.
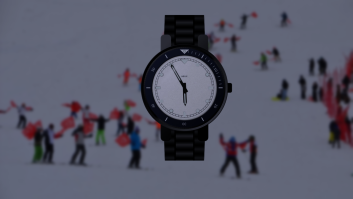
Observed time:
5:55
